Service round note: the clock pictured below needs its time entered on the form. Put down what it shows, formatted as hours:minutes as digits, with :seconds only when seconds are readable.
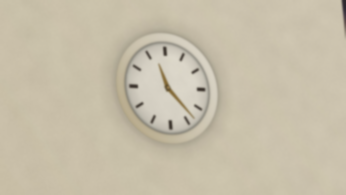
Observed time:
11:23
